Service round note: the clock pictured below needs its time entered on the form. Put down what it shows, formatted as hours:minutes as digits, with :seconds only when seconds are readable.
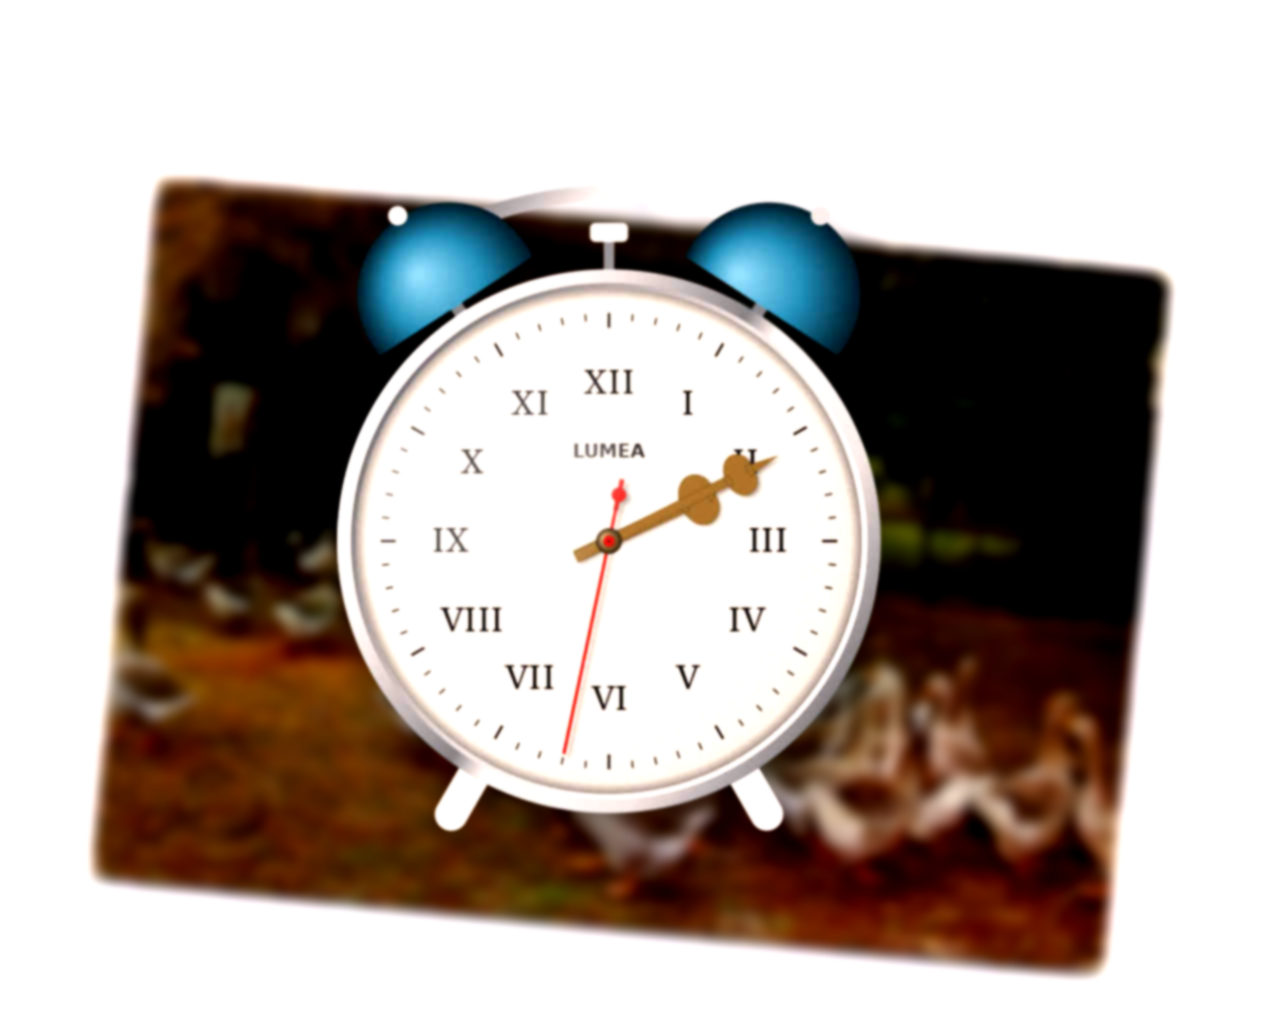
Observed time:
2:10:32
